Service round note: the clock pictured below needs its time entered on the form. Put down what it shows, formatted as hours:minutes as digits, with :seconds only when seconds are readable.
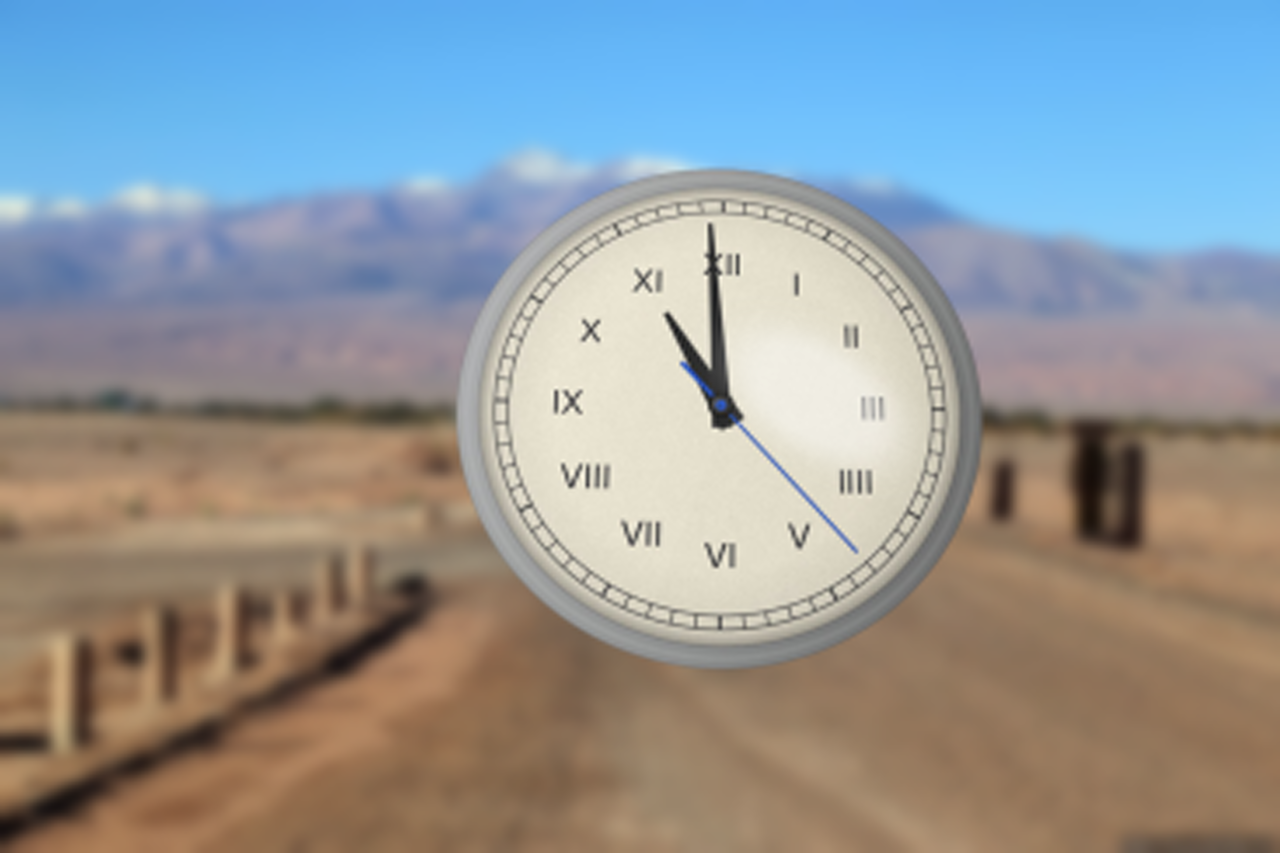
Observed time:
10:59:23
